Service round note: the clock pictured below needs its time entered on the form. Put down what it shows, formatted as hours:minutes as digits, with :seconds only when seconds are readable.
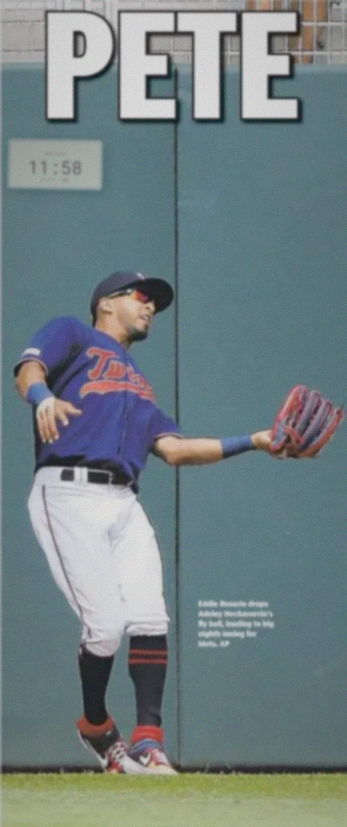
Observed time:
11:58
